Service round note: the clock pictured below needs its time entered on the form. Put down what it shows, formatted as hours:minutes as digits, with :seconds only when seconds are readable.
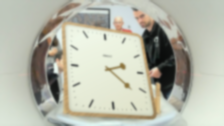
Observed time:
2:22
